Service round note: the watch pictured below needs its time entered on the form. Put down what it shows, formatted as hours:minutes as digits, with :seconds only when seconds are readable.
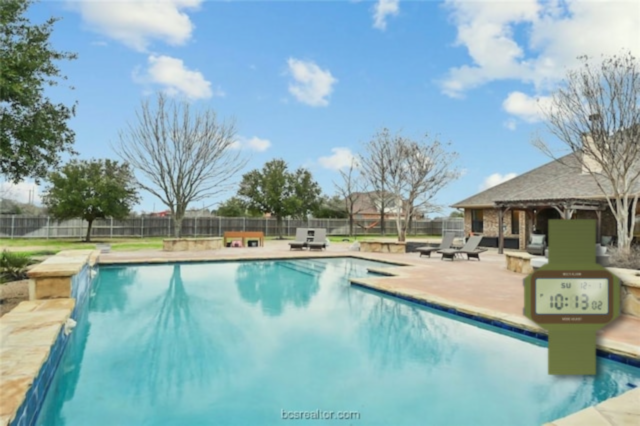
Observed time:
10:13
